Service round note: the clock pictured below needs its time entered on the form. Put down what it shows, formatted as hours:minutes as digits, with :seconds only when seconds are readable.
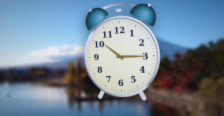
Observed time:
10:15
